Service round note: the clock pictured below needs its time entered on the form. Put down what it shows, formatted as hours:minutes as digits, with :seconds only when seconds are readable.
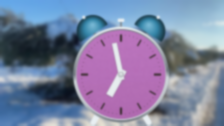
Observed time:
6:58
